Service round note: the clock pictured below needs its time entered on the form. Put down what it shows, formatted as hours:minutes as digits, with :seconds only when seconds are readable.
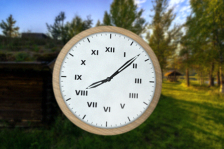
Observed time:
8:08
